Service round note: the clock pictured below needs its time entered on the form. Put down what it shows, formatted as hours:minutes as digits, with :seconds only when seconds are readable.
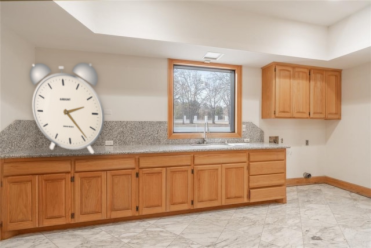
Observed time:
2:24
